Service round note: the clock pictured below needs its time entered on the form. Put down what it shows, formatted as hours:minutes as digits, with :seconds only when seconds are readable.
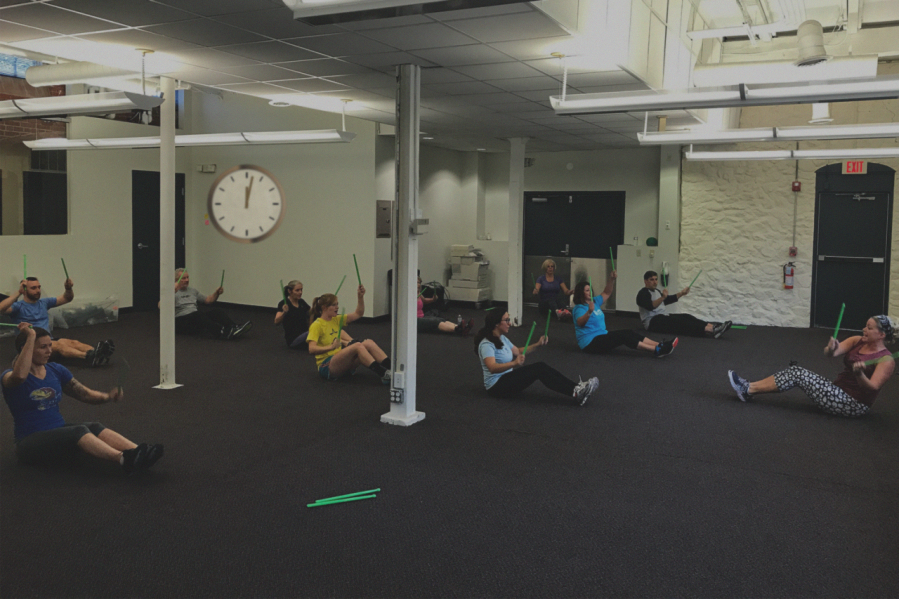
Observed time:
12:02
